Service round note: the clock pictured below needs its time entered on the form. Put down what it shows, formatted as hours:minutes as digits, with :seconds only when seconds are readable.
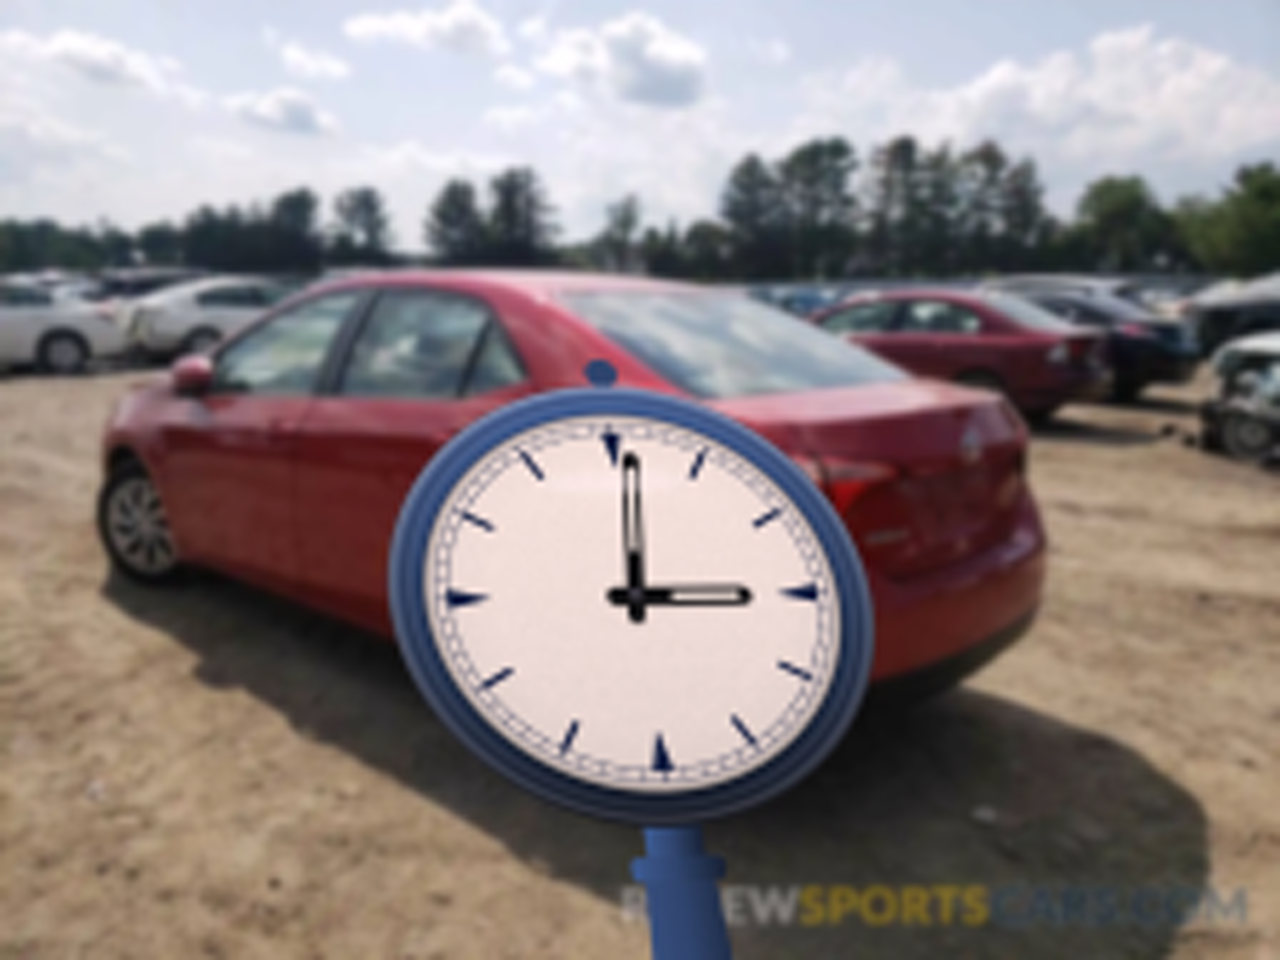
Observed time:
3:01
